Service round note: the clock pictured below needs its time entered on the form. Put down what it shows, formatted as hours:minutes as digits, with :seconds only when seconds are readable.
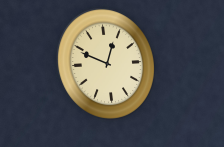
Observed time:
12:49
